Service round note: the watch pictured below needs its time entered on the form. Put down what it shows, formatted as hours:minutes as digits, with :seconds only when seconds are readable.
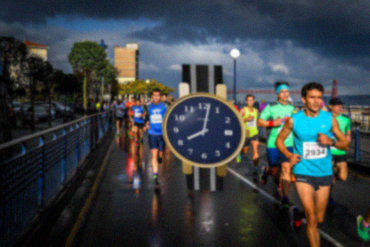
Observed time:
8:02
